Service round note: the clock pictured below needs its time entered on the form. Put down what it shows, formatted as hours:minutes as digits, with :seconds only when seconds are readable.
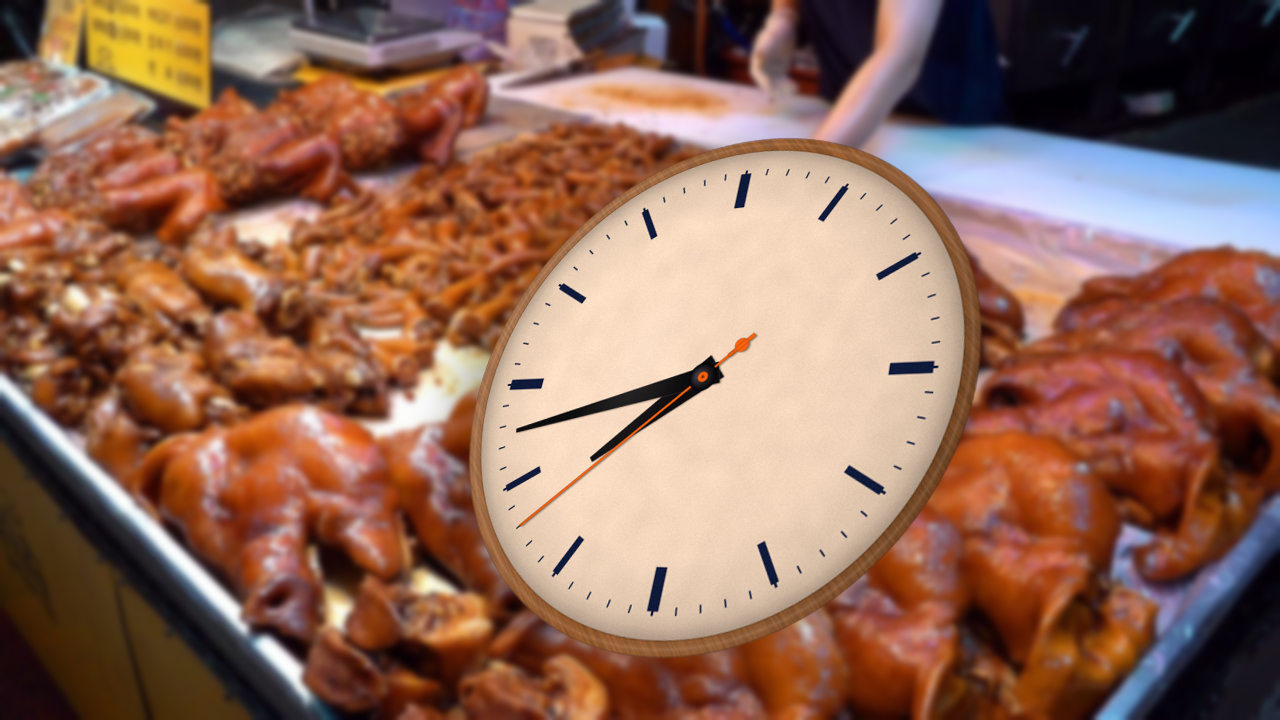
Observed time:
7:42:38
